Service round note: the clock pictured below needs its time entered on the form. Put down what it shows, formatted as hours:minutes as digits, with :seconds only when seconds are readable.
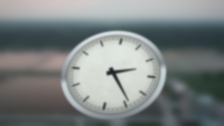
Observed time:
2:24
